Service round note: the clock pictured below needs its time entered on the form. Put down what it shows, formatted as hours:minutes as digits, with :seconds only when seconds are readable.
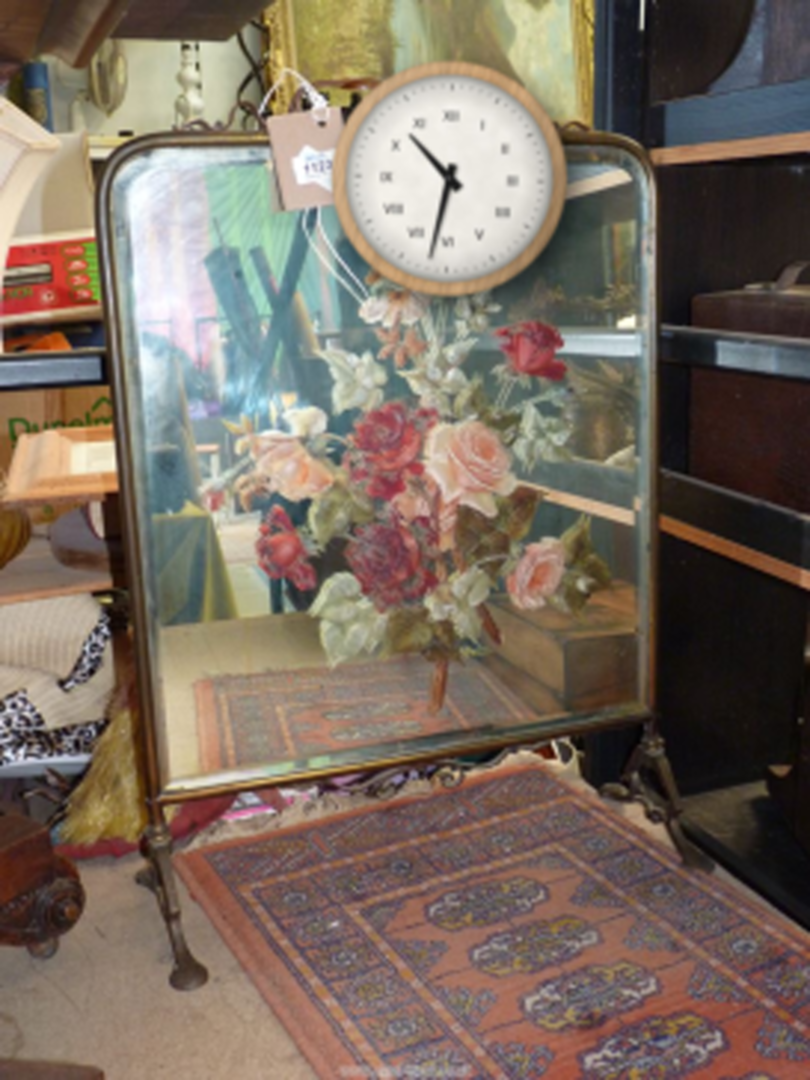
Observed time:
10:32
